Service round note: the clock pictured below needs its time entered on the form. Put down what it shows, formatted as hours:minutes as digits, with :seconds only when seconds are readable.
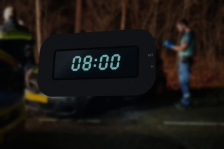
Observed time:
8:00
